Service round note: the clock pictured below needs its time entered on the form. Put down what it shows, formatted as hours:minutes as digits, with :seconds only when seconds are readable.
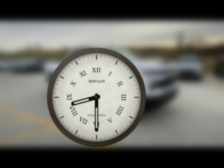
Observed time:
8:30
